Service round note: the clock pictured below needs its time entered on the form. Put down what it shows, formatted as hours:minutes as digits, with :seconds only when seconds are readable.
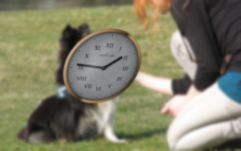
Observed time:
1:46
